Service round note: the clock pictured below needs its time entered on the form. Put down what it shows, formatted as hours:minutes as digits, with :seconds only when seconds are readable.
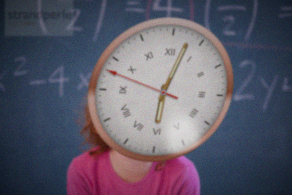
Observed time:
6:02:48
